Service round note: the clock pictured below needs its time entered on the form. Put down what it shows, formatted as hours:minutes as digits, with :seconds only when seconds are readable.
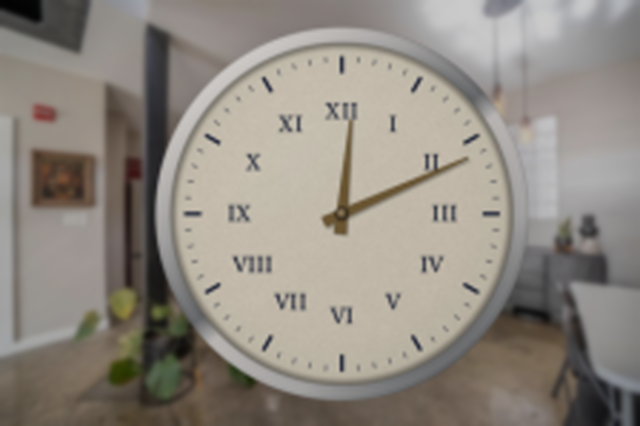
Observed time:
12:11
